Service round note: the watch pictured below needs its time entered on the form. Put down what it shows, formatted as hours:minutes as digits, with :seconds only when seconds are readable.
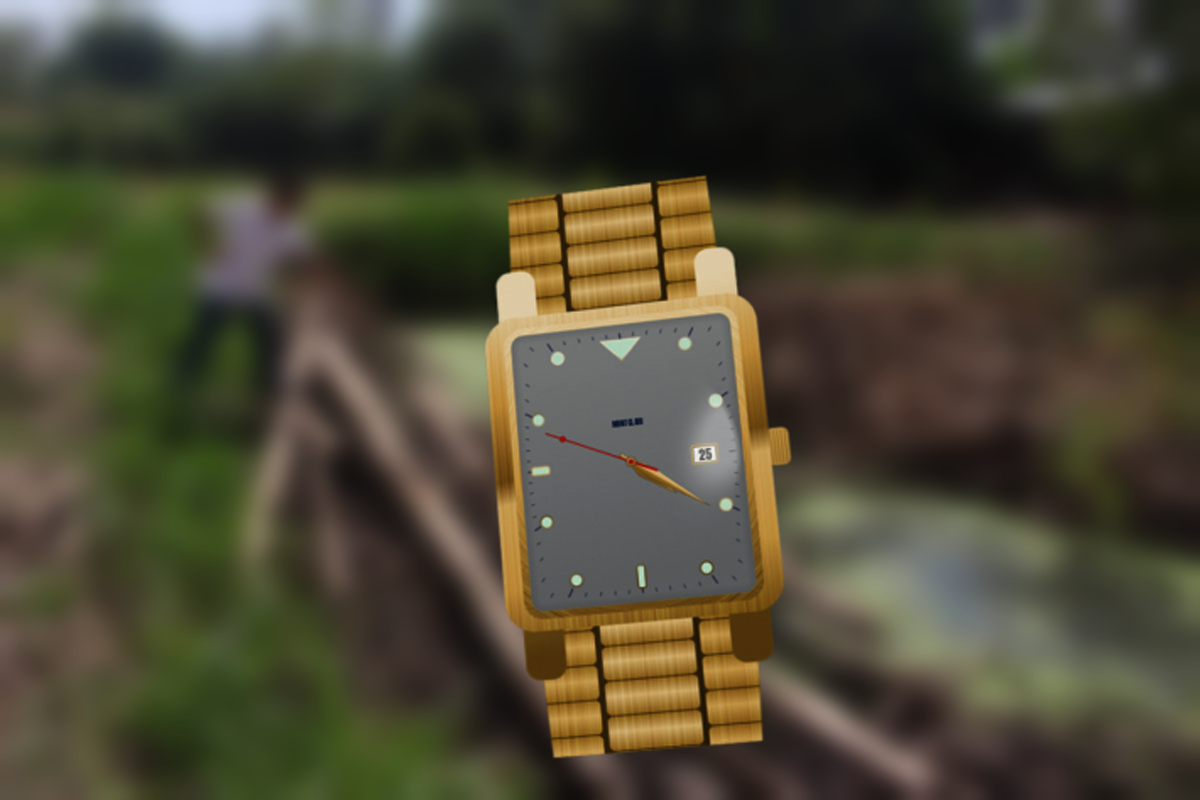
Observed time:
4:20:49
